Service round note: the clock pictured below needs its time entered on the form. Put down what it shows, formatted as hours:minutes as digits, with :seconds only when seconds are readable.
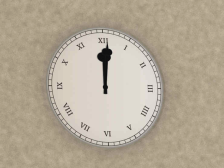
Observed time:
12:01
